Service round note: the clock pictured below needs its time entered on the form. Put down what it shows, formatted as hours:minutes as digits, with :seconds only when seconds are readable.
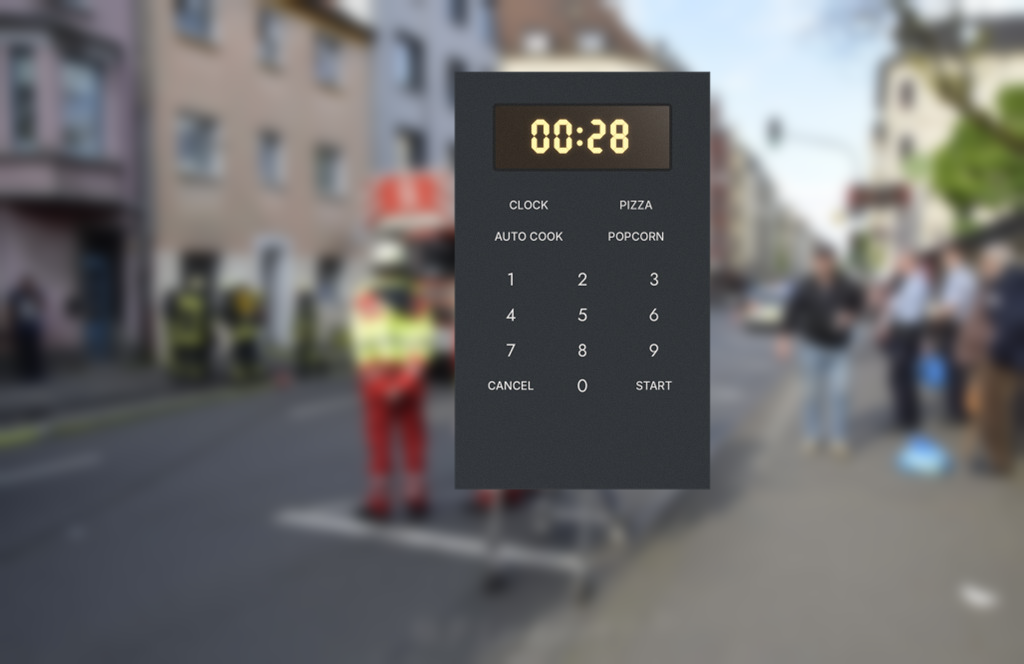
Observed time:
0:28
